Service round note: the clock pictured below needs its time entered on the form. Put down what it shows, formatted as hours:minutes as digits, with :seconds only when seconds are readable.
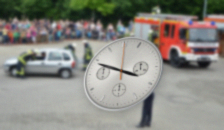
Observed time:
3:49
